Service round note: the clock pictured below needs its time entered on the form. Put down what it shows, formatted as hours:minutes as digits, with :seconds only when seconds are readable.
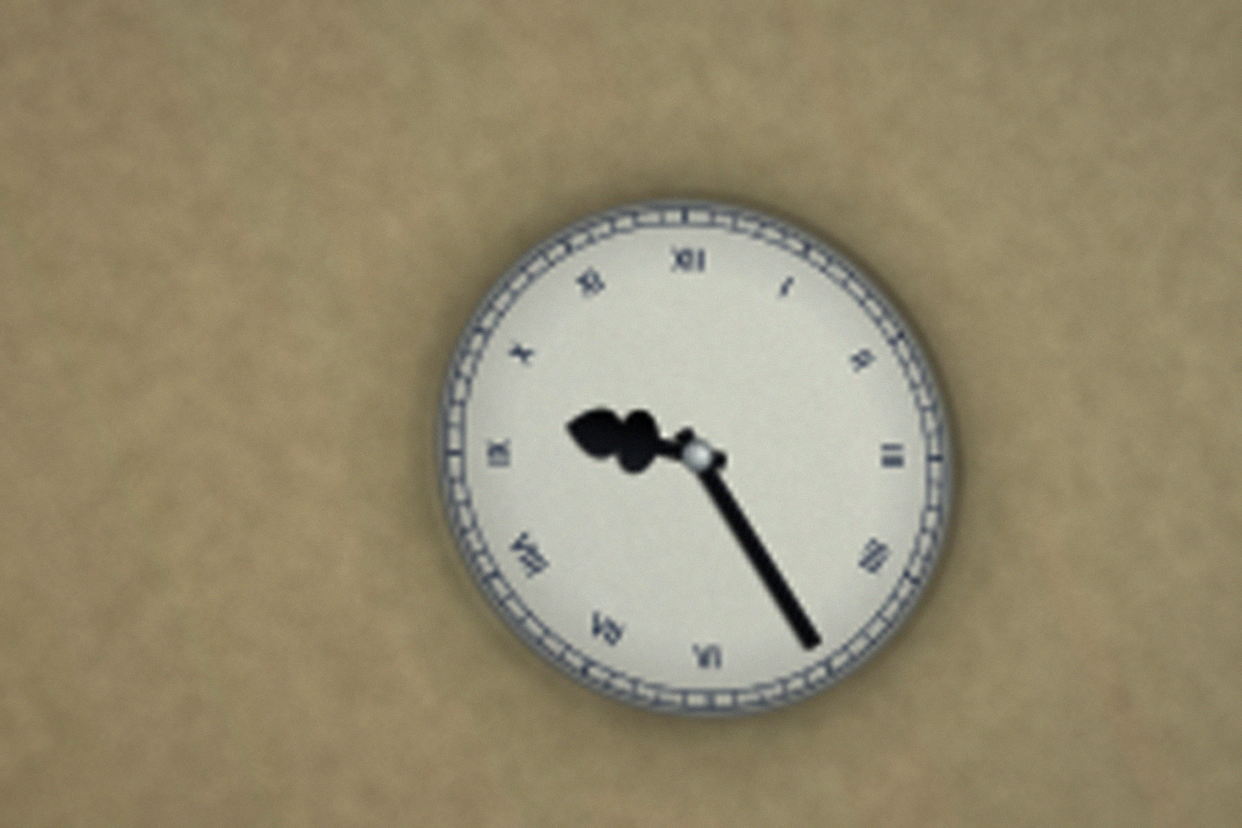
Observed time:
9:25
